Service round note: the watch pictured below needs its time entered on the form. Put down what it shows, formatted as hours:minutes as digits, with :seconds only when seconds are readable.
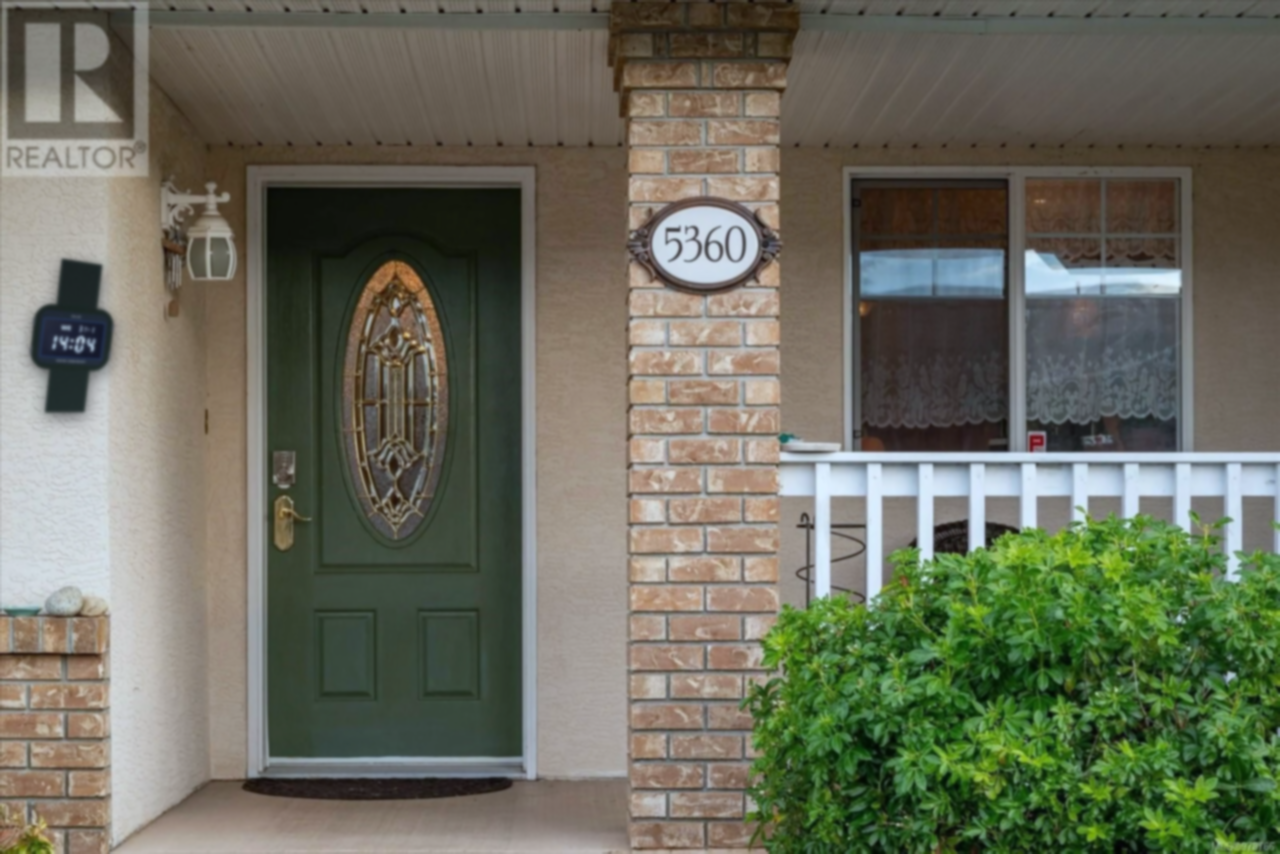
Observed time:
14:04
